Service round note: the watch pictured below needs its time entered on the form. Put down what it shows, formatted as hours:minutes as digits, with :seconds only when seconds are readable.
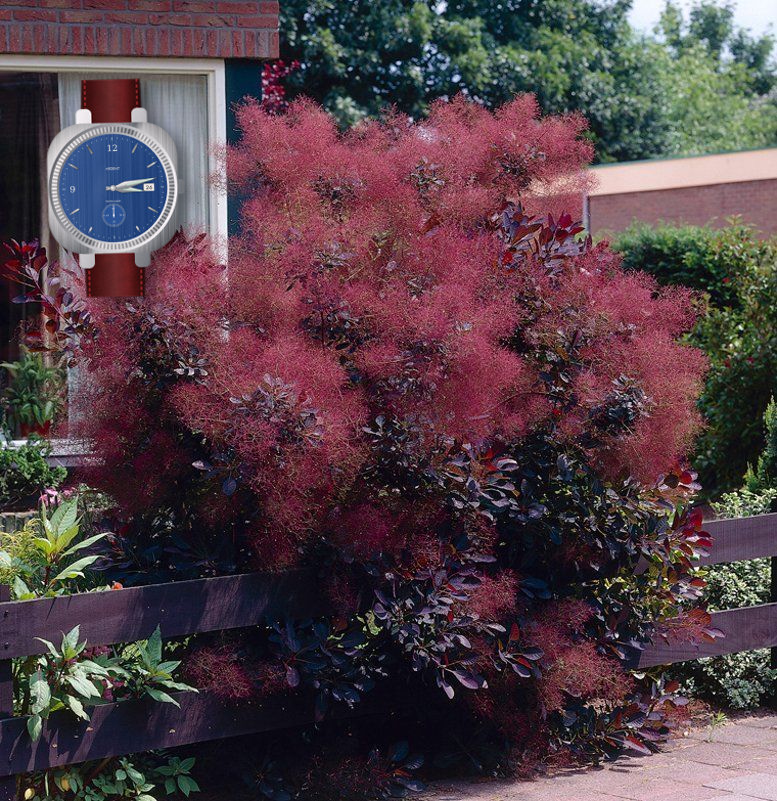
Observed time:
3:13
